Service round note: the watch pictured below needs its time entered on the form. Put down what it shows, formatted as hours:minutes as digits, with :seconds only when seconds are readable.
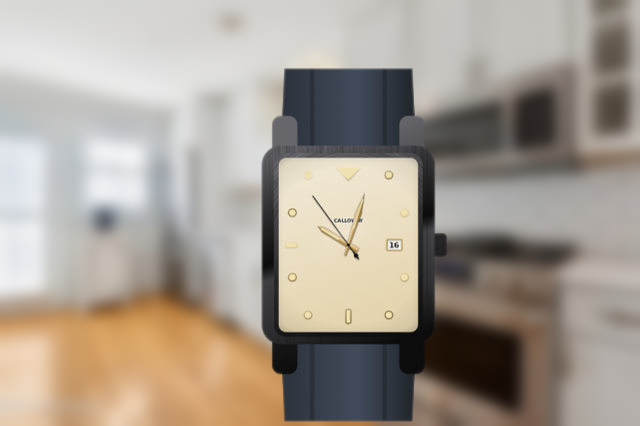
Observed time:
10:02:54
